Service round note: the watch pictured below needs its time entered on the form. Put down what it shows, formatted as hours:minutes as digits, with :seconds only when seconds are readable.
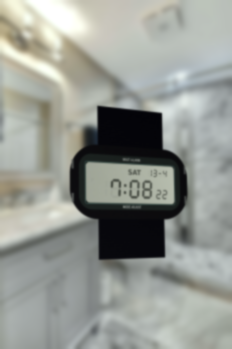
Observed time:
7:08
